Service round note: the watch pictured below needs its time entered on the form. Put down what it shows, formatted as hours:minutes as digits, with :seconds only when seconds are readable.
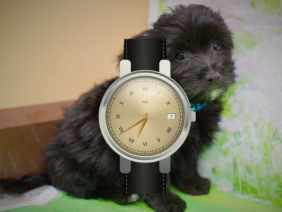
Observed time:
6:39
